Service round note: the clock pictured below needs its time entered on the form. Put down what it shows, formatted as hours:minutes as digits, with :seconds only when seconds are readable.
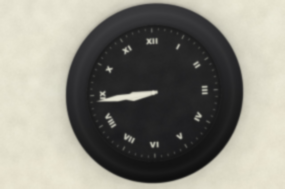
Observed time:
8:44
